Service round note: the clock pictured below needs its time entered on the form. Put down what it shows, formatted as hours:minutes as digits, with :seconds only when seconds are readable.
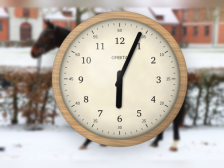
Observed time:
6:04
